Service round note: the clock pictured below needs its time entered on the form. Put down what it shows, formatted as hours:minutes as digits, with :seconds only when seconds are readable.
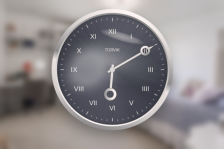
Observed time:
6:10
